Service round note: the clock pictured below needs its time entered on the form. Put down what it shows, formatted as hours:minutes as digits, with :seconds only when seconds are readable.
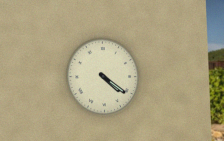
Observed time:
4:21
